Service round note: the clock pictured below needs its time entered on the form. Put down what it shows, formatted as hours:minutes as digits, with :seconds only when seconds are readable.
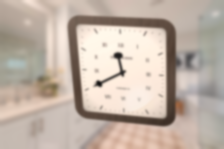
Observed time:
11:40
